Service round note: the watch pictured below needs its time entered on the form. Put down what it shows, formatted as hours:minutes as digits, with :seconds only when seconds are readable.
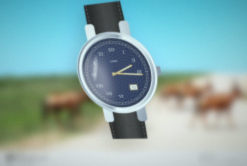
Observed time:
2:16
